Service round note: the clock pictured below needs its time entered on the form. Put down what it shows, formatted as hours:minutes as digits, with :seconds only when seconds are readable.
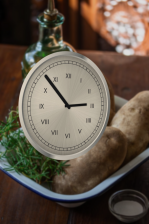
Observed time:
2:53
